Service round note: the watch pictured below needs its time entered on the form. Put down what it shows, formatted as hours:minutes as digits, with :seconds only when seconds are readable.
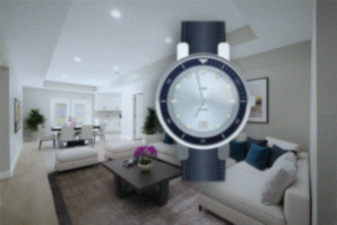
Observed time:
6:58
